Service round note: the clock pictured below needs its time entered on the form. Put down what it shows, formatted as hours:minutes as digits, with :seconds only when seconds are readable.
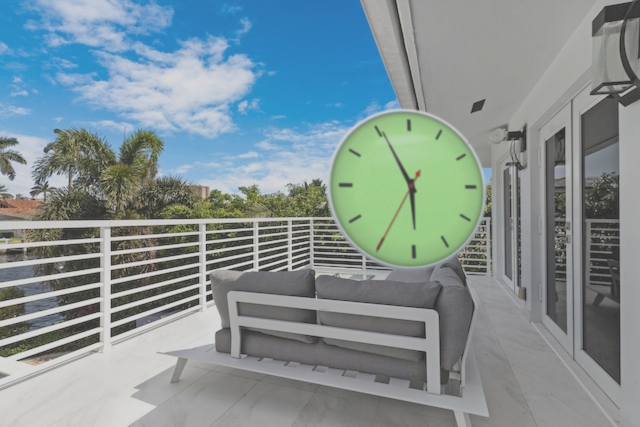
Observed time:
5:55:35
